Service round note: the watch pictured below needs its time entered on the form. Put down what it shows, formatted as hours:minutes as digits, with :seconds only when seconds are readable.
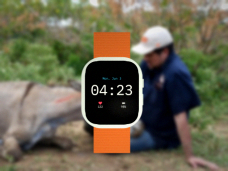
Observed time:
4:23
